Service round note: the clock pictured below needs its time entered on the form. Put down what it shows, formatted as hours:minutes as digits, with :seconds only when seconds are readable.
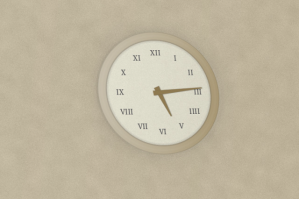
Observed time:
5:14
